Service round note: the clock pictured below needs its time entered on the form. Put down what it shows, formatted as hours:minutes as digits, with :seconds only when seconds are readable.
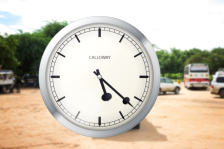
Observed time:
5:22
